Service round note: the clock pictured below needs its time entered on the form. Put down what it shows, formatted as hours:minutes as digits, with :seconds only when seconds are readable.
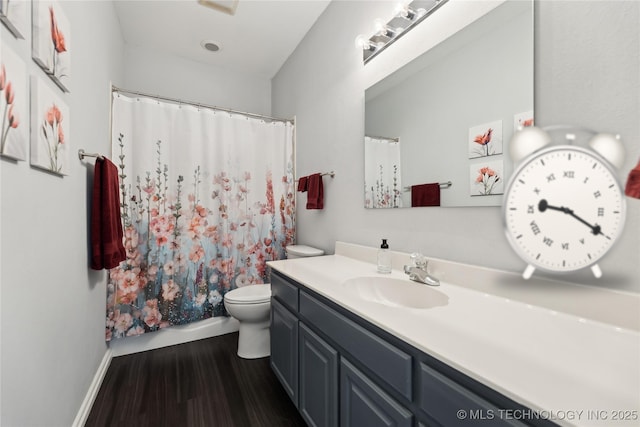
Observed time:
9:20
